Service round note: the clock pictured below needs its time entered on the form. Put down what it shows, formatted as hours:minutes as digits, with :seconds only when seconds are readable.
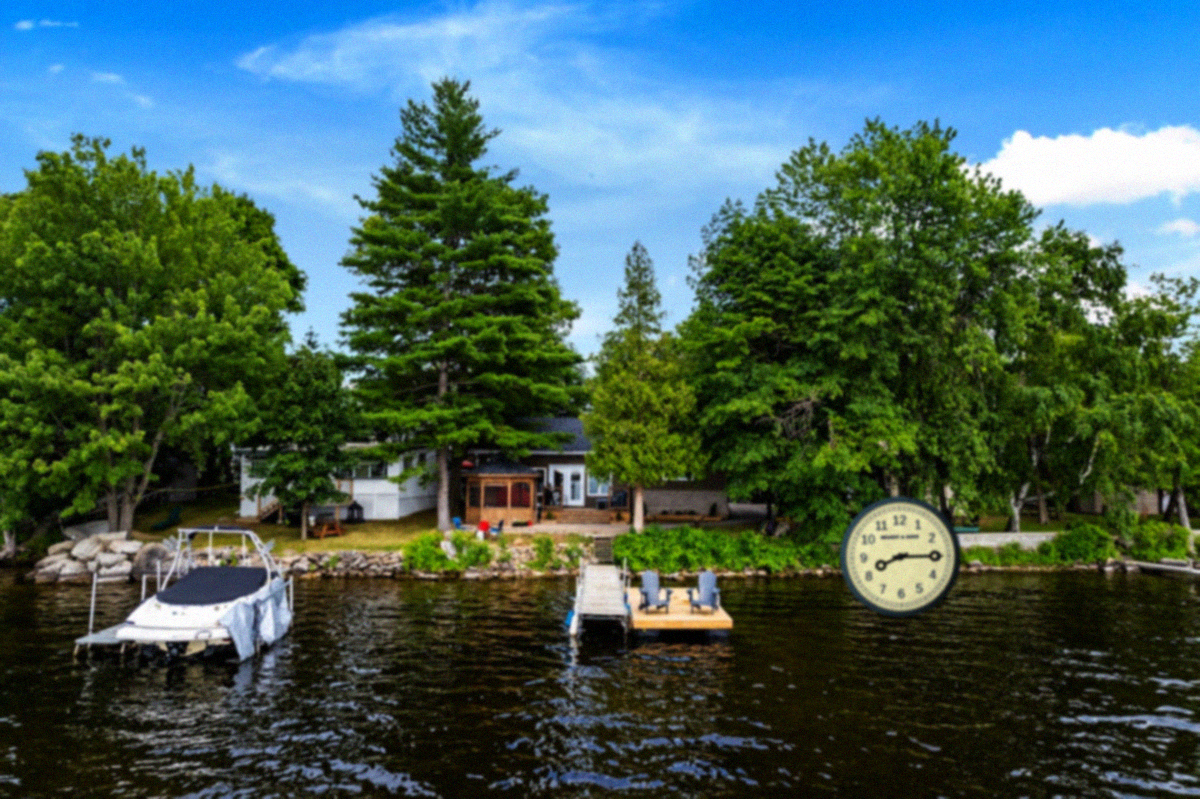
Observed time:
8:15
